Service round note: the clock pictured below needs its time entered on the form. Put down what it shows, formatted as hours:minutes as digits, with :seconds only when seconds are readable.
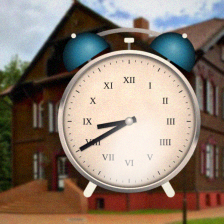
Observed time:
8:40
